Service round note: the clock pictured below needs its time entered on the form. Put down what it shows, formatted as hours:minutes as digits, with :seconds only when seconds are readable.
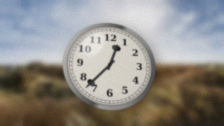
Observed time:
12:37
